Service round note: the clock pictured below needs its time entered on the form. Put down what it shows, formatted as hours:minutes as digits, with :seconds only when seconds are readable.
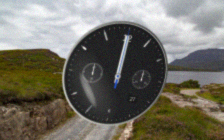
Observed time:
12:00
